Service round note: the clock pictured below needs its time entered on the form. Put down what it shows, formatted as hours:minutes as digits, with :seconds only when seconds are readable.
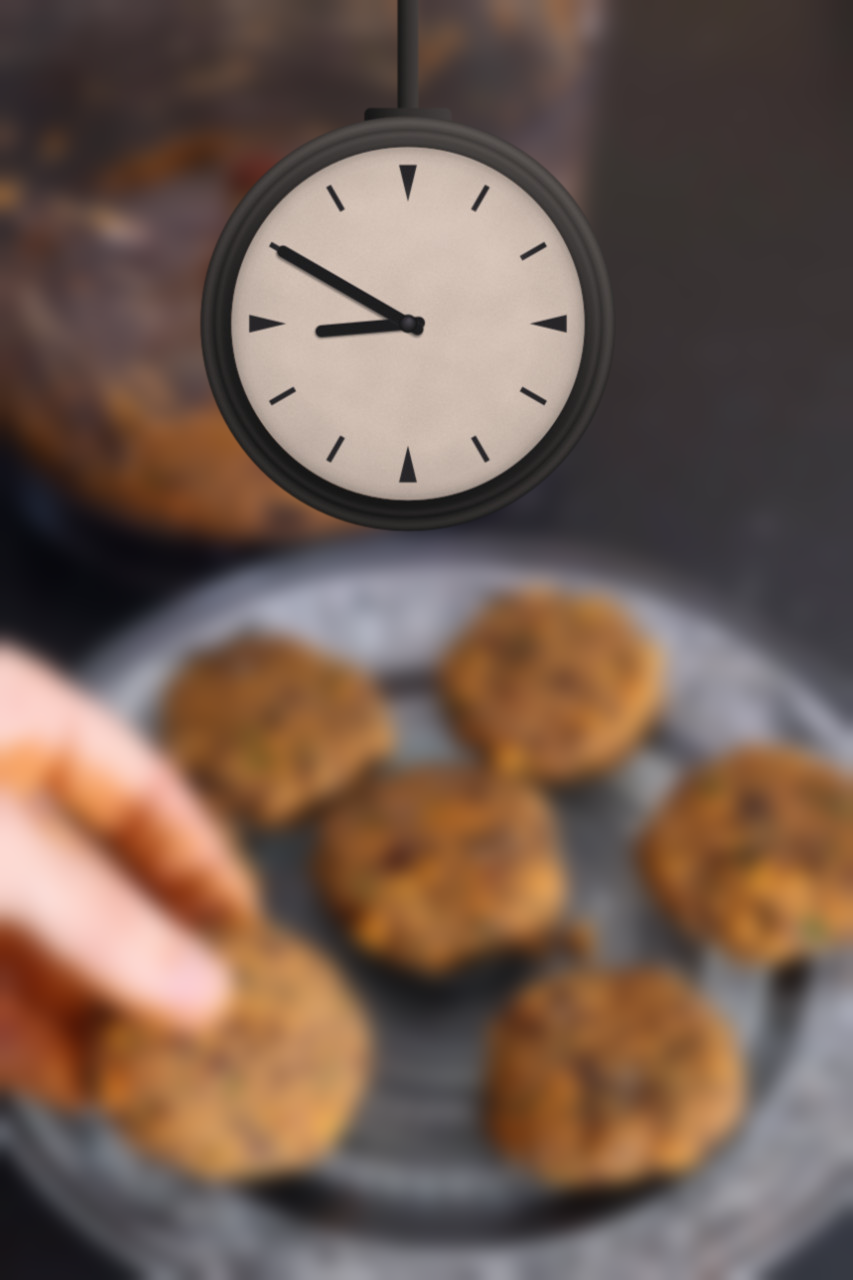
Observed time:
8:50
